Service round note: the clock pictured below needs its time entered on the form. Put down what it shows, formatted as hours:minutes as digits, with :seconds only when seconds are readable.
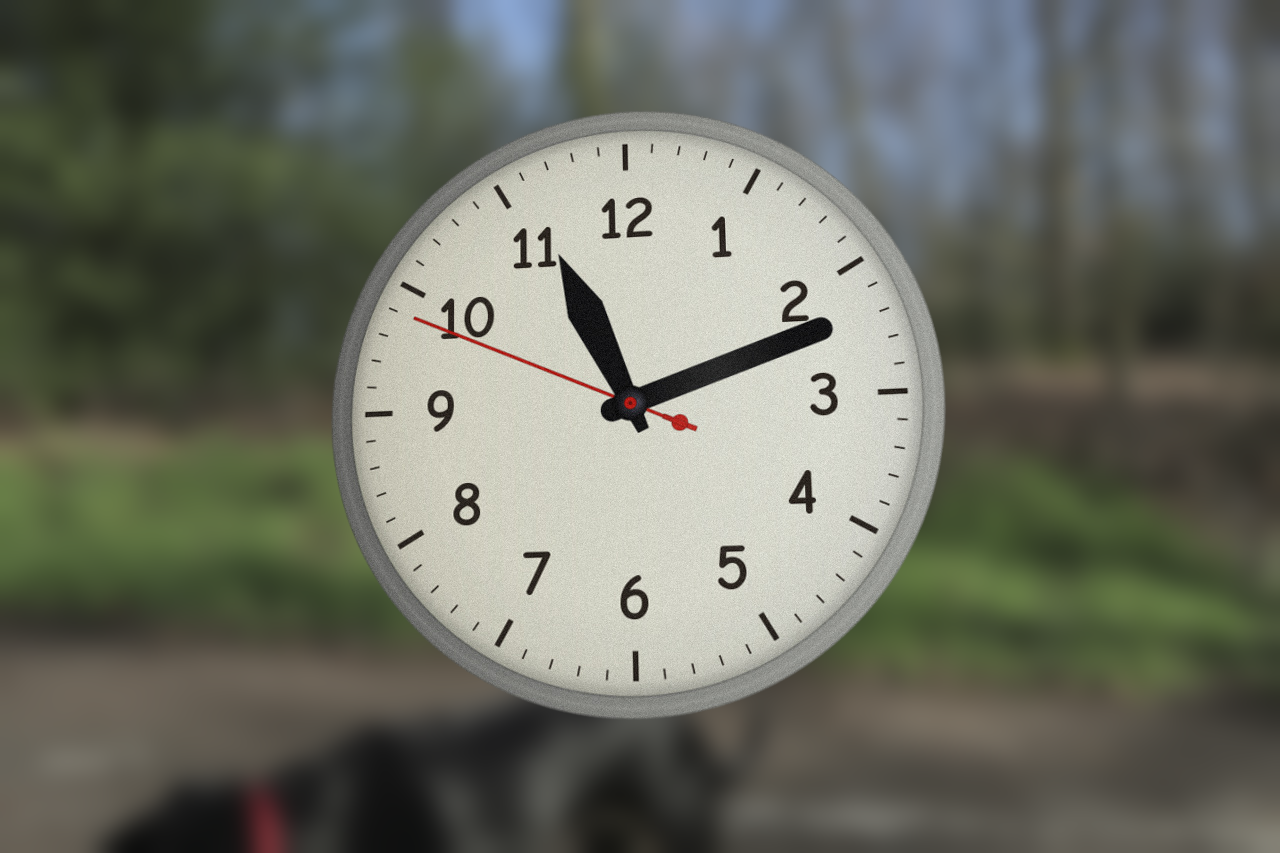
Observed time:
11:11:49
